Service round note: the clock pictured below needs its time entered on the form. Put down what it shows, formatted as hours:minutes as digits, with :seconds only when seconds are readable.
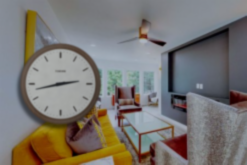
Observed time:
2:43
